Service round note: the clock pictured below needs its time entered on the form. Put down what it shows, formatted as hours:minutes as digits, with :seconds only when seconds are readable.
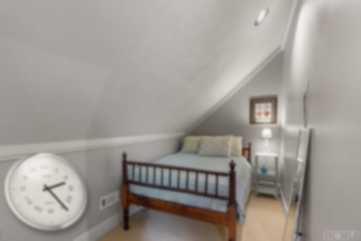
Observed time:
2:24
